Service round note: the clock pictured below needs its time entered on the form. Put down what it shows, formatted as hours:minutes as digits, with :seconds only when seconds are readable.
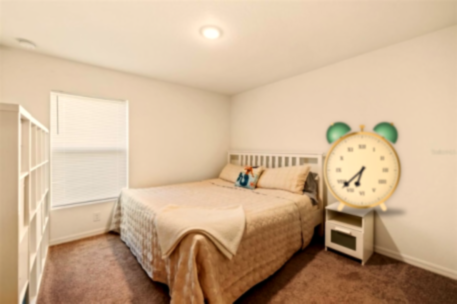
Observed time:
6:38
